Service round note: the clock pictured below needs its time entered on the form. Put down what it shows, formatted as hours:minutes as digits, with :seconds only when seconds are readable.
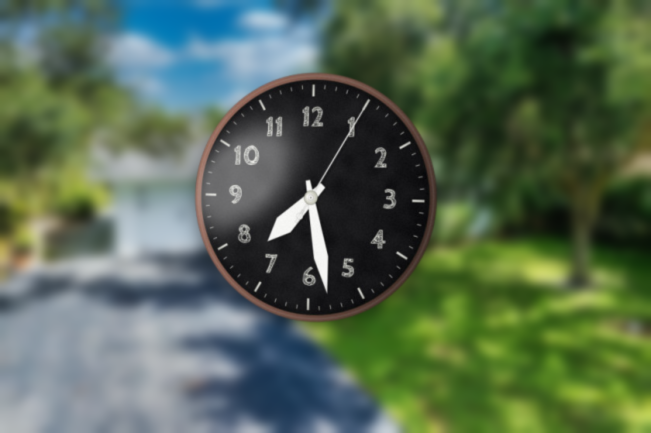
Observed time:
7:28:05
